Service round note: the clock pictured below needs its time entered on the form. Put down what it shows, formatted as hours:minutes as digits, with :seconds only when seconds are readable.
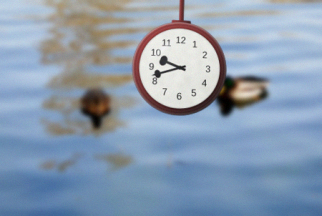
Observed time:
9:42
